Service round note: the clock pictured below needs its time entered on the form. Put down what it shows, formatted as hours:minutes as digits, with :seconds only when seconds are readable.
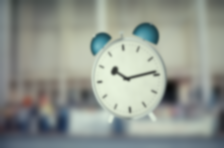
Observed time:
10:14
